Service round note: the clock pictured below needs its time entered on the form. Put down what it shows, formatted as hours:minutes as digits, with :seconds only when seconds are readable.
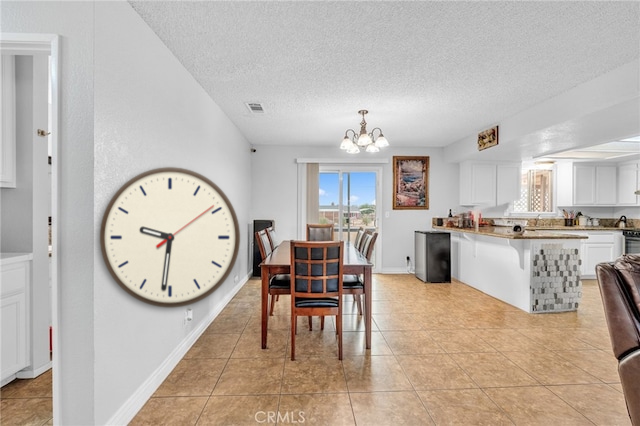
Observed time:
9:31:09
